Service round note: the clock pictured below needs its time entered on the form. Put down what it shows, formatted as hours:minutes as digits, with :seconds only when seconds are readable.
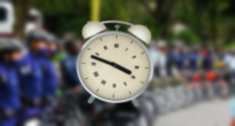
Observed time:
3:48
